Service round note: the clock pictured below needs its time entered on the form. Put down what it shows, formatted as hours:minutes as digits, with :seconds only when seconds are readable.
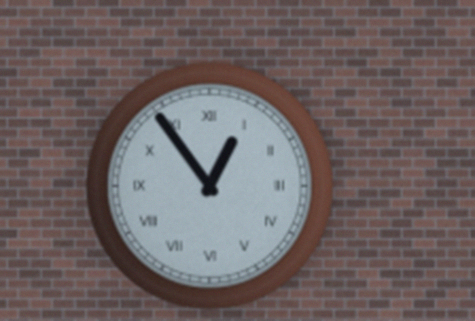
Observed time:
12:54
